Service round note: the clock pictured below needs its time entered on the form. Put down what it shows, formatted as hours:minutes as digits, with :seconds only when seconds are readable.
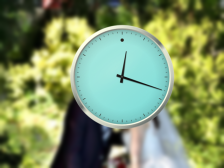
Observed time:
12:18
